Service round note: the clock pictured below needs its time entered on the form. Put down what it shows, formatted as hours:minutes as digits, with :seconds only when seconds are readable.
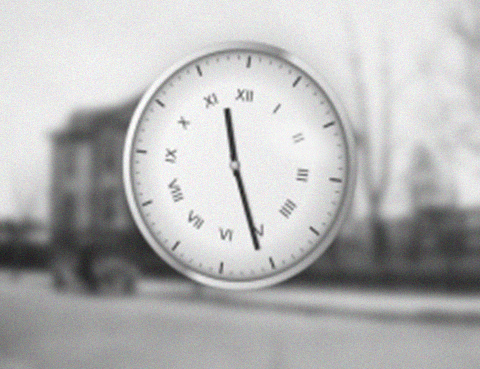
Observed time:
11:26
